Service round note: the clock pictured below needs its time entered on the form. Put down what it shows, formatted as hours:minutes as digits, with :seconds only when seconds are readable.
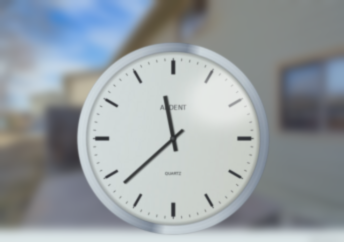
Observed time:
11:38
